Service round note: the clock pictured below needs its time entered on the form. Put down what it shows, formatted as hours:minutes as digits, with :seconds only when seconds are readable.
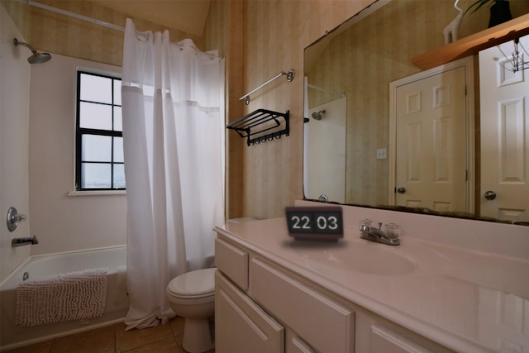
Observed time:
22:03
